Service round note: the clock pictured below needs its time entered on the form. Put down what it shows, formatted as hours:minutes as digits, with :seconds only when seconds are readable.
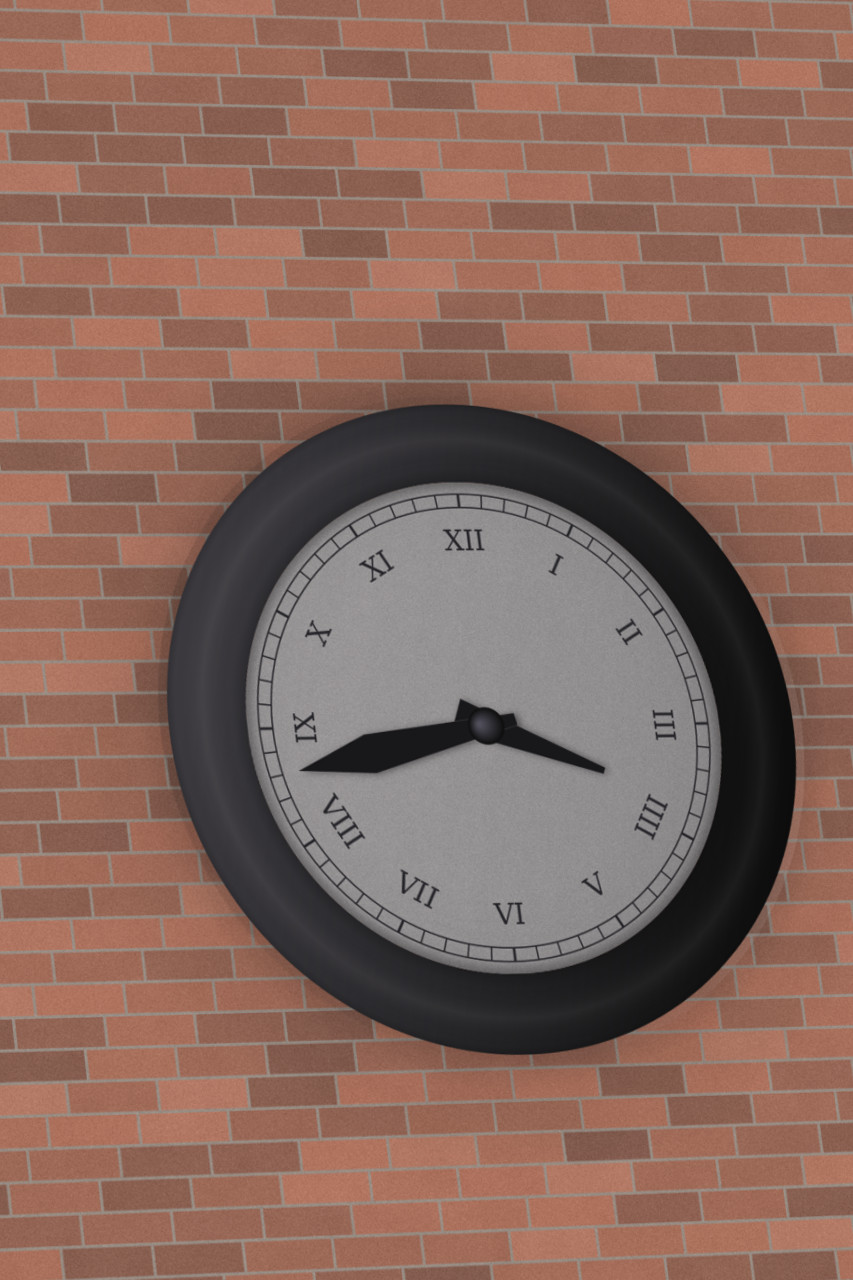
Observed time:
3:43
